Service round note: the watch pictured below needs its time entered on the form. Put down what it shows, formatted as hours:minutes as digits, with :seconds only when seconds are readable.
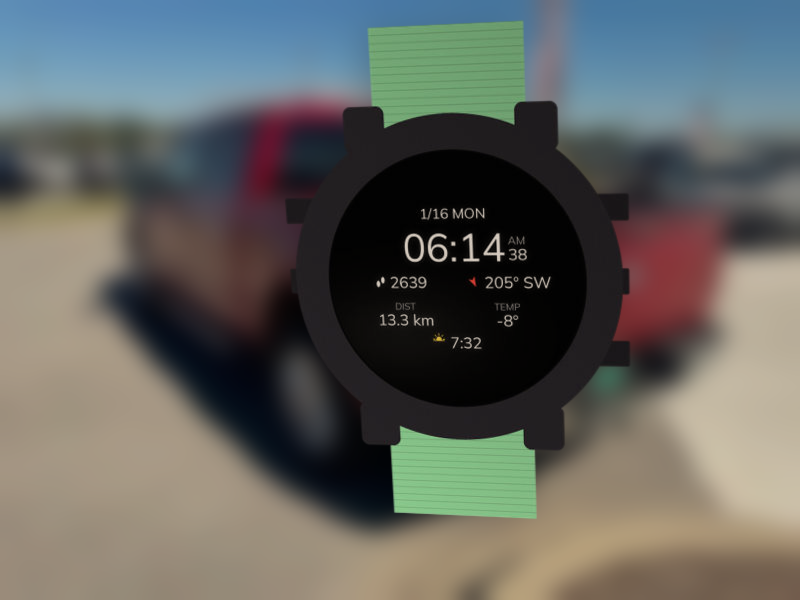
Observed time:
6:14:38
